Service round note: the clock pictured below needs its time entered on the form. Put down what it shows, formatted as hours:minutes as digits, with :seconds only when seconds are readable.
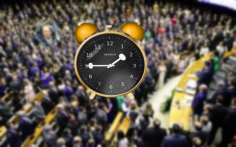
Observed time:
1:45
